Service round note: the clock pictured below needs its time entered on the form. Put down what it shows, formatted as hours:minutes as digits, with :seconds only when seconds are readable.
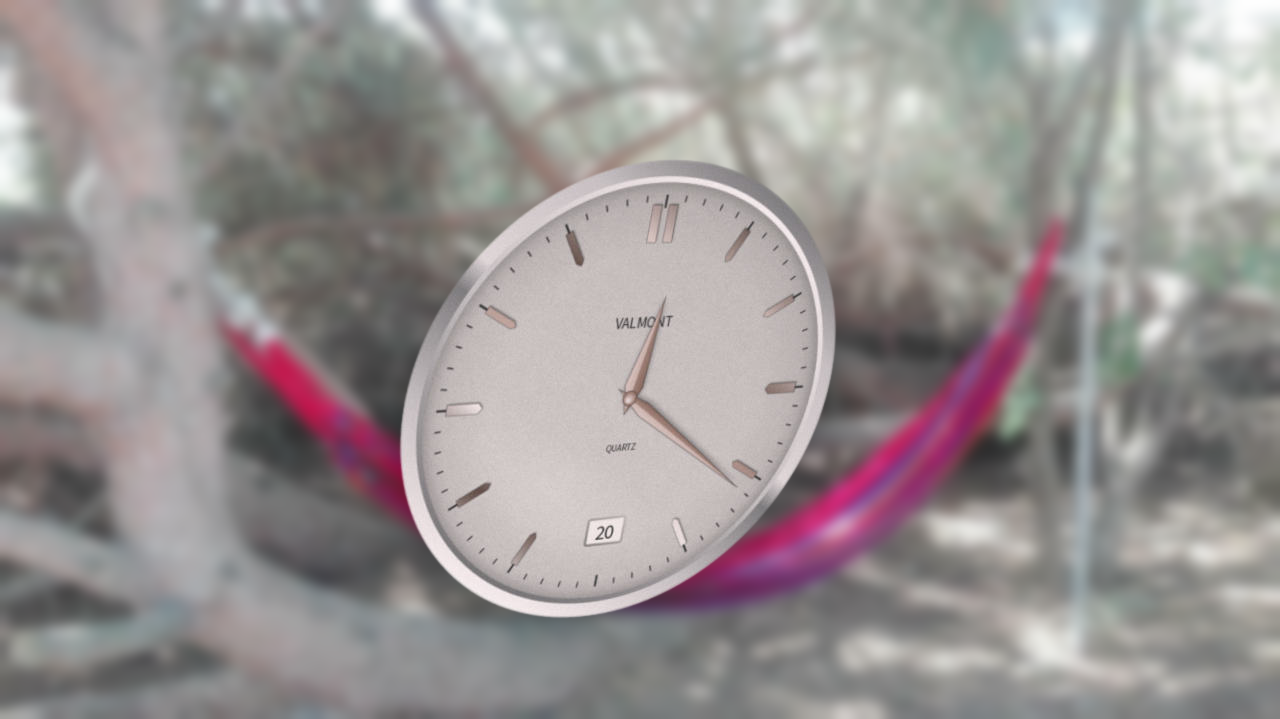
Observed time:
12:21
